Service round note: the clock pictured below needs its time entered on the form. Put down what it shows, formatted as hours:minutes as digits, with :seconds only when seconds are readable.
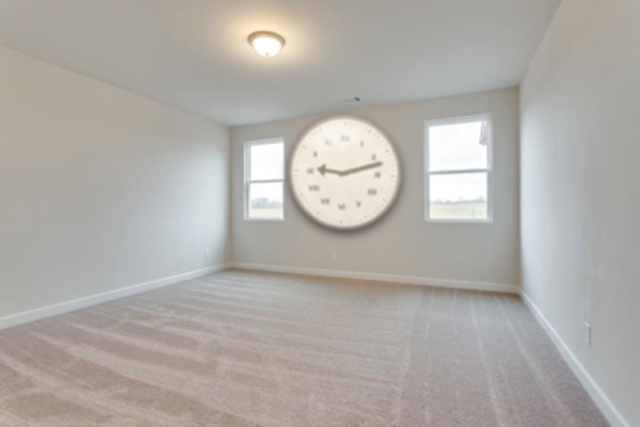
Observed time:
9:12
